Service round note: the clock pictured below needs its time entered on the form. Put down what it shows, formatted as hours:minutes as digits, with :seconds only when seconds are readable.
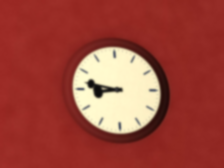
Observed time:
8:47
